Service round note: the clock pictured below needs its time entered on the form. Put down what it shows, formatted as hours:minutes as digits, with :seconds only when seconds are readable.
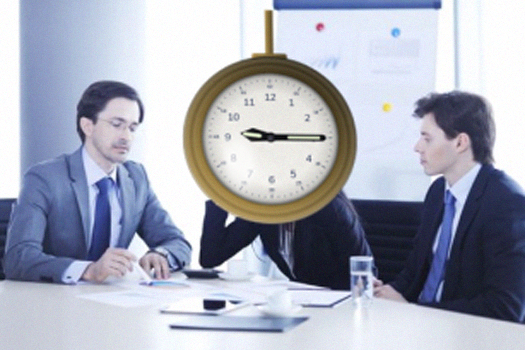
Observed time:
9:15
